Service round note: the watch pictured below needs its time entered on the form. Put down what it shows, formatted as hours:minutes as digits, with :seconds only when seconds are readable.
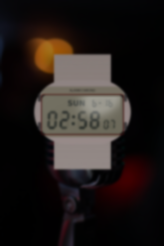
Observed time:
2:58
